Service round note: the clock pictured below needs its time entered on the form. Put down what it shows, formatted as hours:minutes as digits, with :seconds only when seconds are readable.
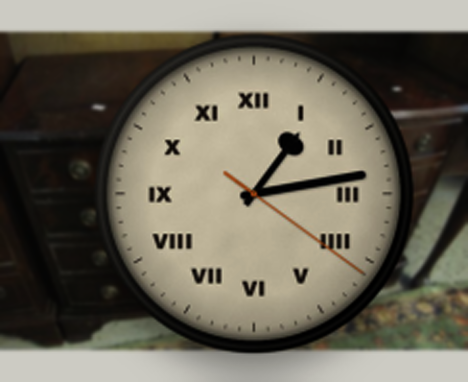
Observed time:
1:13:21
